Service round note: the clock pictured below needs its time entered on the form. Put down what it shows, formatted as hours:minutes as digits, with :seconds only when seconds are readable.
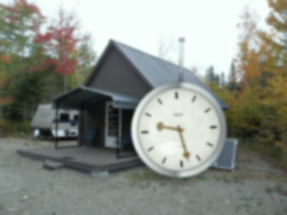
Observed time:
9:28
